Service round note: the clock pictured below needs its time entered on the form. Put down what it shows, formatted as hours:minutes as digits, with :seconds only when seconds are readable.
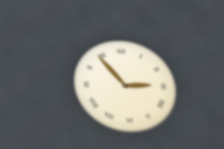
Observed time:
2:54
